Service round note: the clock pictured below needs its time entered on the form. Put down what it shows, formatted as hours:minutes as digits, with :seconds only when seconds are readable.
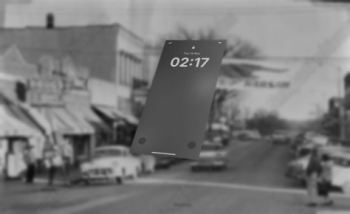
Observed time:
2:17
